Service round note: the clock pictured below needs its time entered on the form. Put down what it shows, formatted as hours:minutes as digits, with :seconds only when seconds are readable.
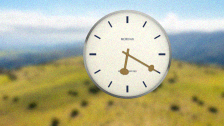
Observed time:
6:20
